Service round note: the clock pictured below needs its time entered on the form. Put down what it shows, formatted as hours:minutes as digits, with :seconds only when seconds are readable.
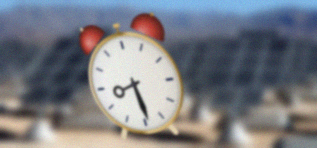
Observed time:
8:29
